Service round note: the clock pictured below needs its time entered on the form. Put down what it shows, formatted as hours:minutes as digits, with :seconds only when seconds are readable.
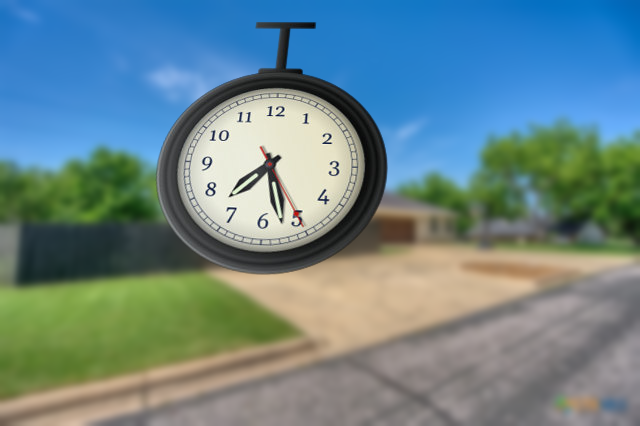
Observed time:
7:27:25
